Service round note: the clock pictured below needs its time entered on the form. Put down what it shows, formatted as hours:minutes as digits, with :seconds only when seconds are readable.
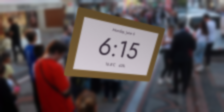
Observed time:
6:15
